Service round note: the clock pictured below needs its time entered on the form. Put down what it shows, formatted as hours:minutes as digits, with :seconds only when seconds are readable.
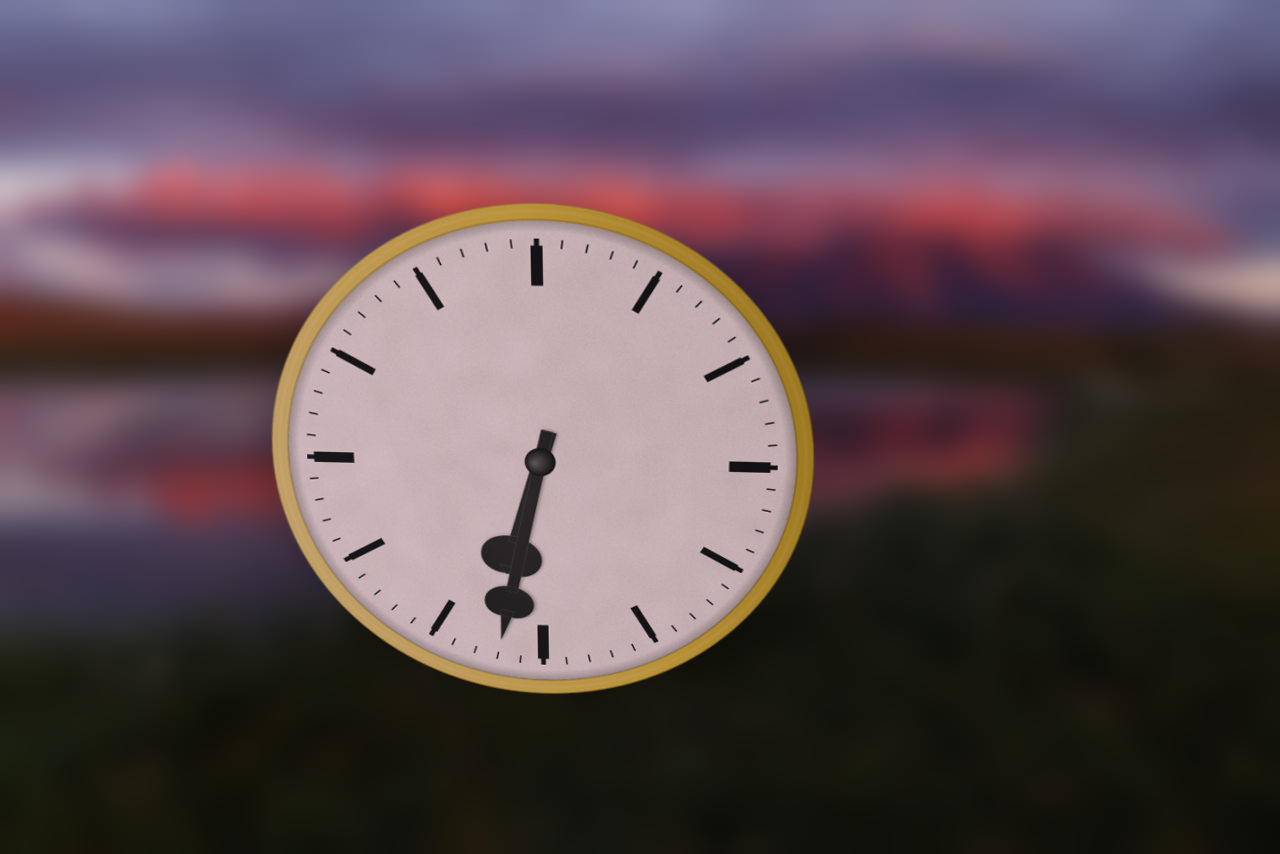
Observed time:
6:32
